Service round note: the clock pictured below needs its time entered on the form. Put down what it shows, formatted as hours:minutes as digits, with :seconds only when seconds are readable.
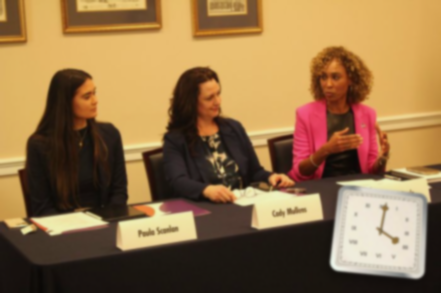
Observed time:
4:01
